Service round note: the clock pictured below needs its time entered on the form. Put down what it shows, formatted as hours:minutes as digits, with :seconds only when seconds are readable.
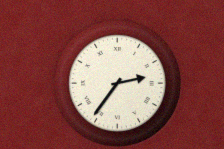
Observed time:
2:36
